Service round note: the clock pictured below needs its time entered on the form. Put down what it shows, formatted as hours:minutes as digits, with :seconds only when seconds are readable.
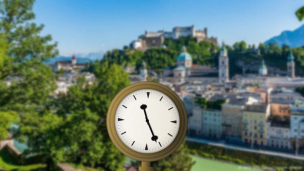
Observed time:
11:26
